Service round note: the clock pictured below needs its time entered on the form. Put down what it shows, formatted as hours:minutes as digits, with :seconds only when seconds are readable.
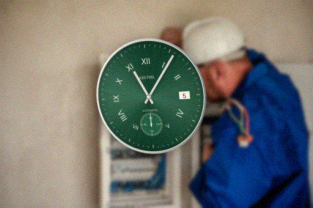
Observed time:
11:06
